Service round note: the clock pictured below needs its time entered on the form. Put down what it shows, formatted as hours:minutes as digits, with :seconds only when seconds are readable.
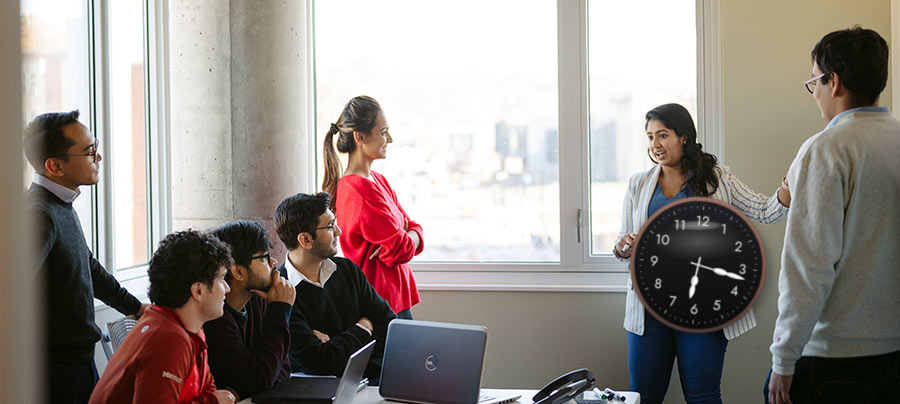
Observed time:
6:17
